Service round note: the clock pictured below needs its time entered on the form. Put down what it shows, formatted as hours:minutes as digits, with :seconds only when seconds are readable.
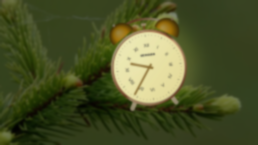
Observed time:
9:36
